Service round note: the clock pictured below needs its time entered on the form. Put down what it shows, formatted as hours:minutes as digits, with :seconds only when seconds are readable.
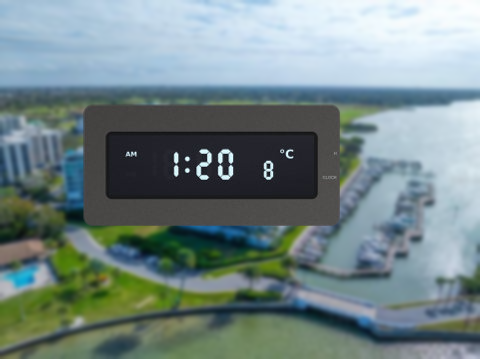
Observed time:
1:20
